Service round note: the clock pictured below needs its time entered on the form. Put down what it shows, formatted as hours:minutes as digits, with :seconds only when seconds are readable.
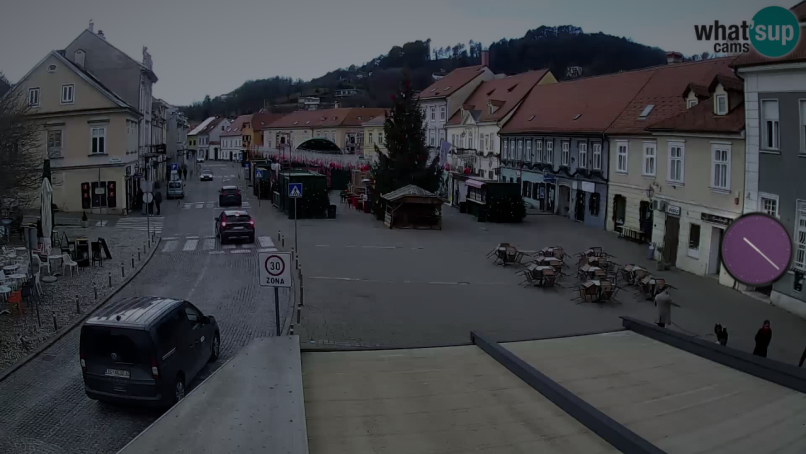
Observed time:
10:22
